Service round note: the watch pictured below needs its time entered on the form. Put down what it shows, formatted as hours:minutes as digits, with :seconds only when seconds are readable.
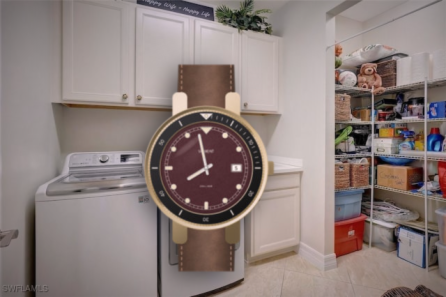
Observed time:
7:58
